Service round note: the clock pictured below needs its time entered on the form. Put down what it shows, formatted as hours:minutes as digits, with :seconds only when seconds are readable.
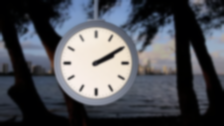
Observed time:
2:10
